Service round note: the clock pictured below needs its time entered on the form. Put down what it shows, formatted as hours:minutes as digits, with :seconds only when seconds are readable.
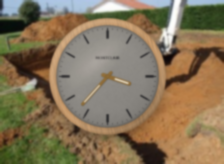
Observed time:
3:37
